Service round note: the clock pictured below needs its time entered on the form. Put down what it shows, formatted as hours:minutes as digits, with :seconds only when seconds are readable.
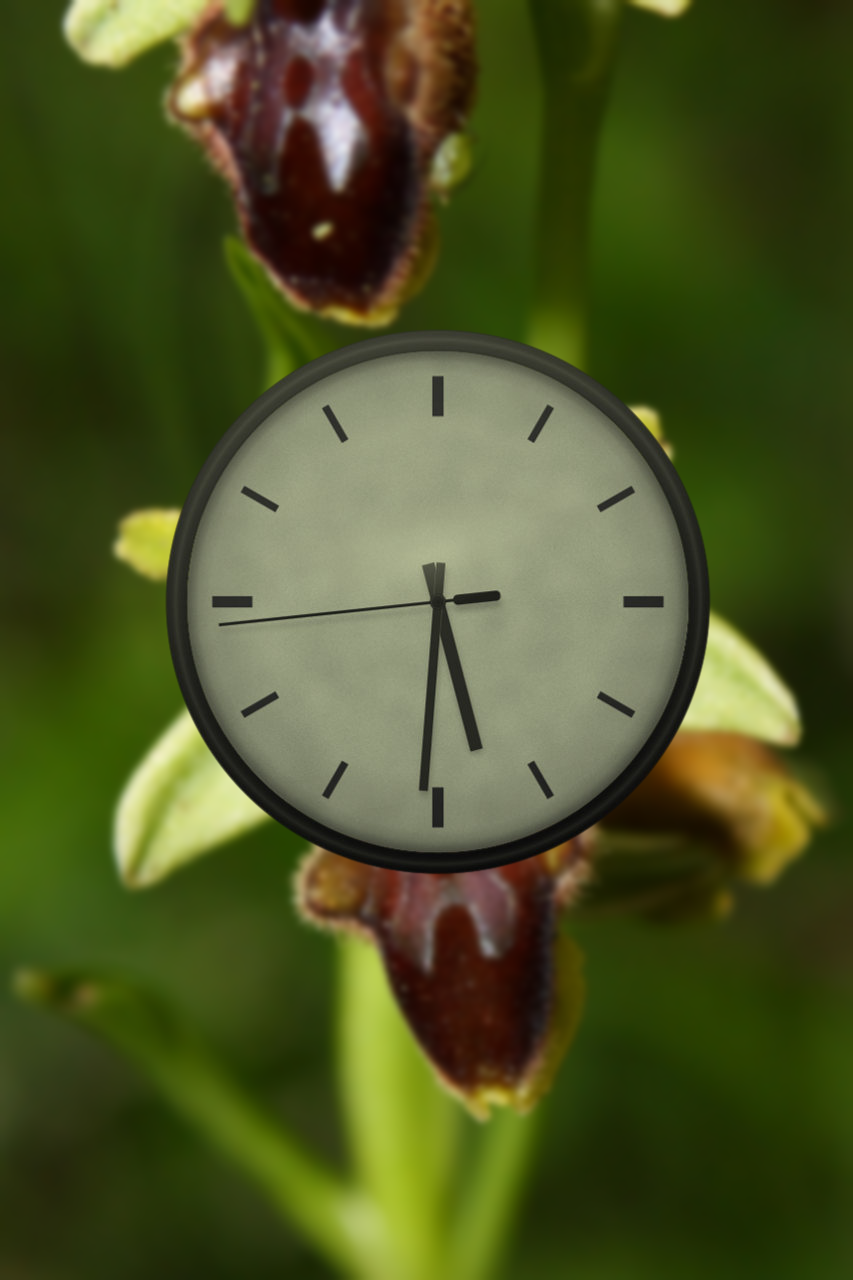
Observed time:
5:30:44
